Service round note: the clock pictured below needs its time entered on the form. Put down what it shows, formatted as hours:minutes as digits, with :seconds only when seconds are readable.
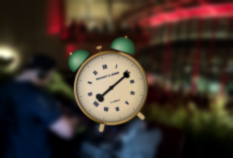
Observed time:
8:11
